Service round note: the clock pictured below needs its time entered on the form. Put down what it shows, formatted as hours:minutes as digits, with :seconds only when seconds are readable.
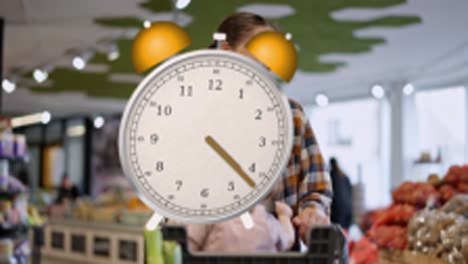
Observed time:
4:22
